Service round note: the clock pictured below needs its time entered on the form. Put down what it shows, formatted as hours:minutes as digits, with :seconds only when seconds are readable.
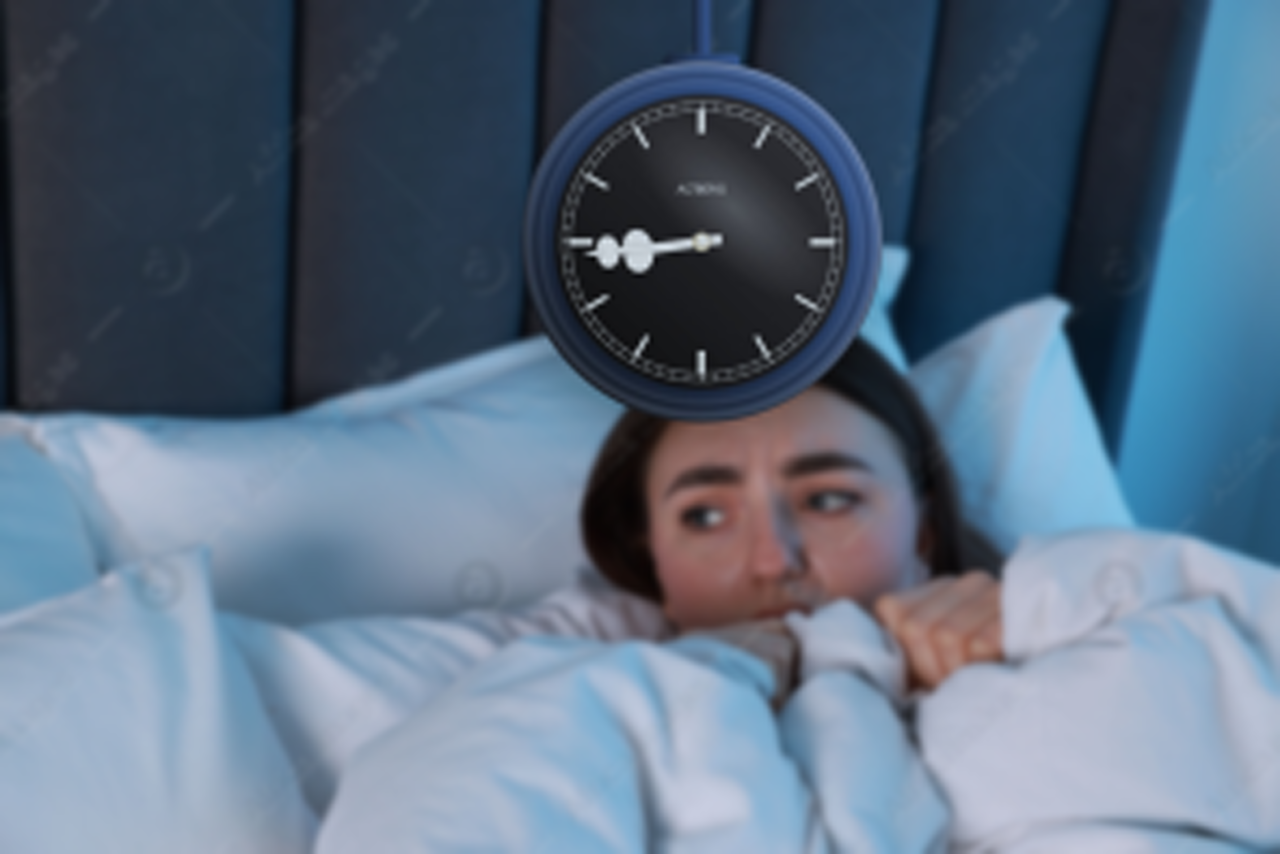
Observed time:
8:44
